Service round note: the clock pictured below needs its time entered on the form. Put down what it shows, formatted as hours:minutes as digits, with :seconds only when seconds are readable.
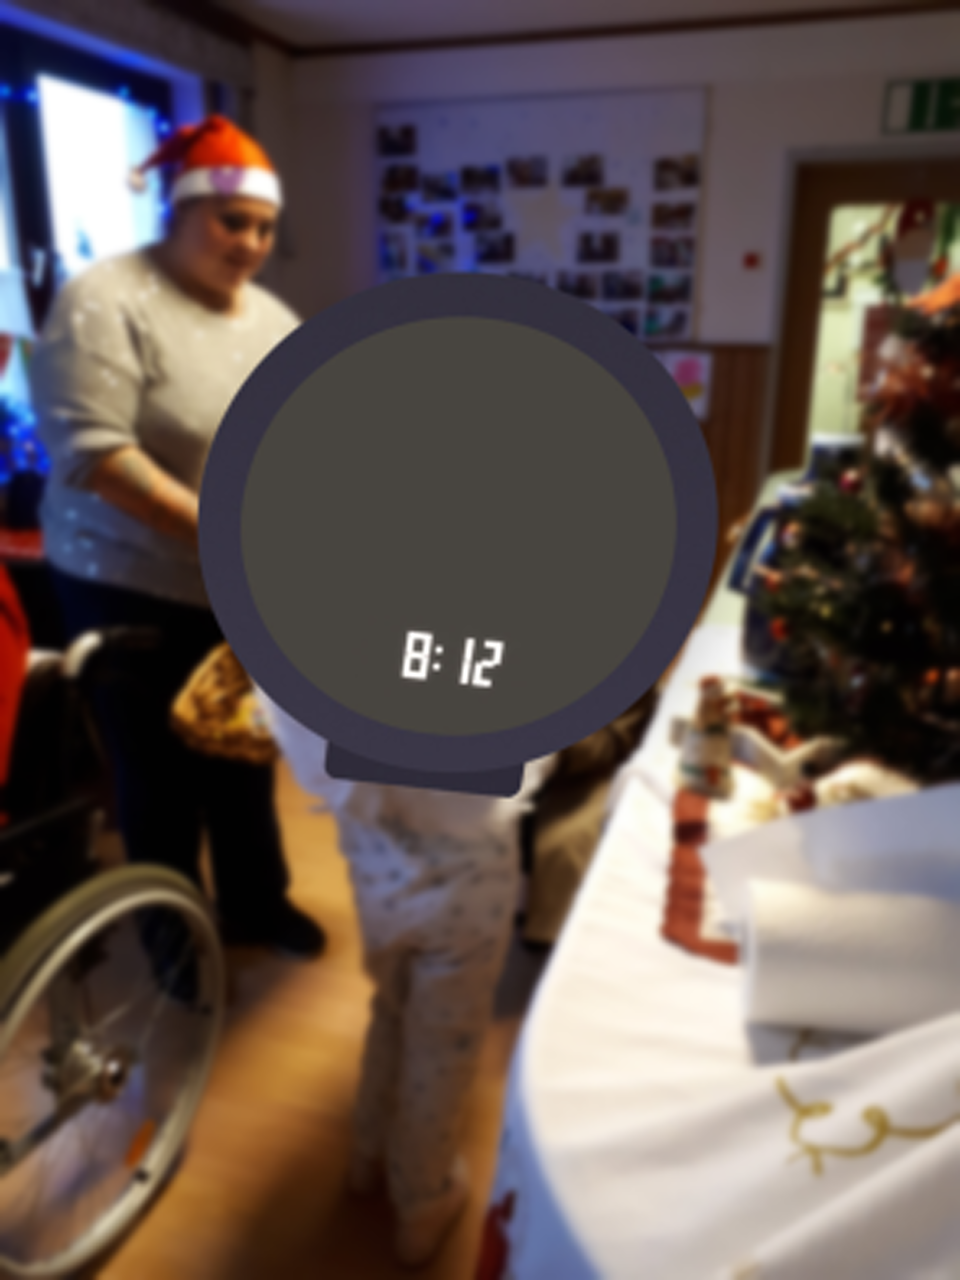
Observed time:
8:12
